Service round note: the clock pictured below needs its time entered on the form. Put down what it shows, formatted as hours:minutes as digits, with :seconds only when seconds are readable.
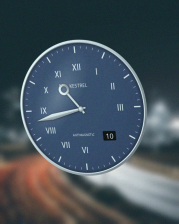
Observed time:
10:43
